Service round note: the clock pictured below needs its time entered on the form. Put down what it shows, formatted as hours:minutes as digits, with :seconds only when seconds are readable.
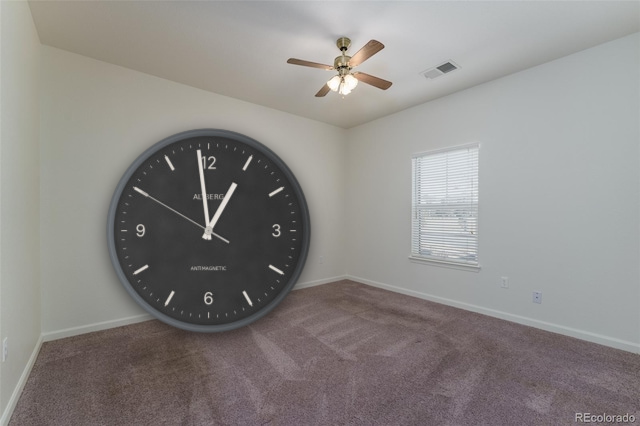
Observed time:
12:58:50
